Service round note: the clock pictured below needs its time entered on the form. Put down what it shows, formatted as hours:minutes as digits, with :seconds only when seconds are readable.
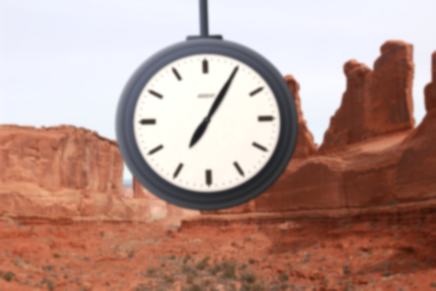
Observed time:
7:05
